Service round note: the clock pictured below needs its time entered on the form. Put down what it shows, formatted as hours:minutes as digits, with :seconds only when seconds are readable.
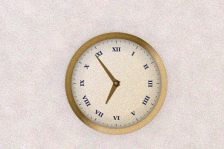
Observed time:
6:54
